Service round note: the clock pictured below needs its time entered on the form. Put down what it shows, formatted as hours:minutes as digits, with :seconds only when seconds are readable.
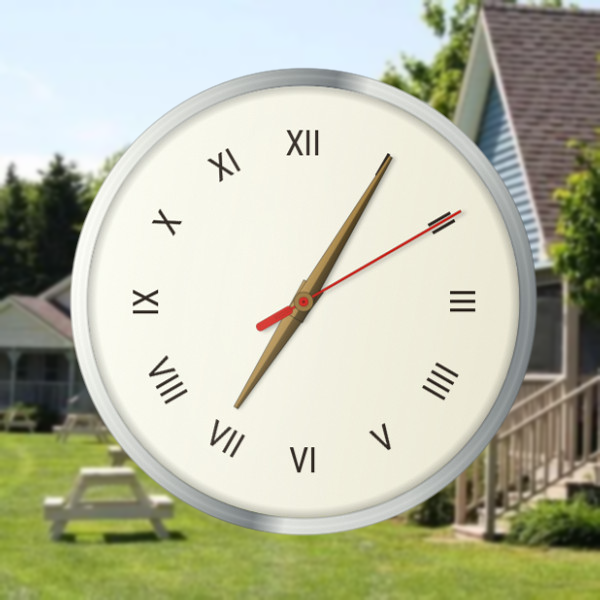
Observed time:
7:05:10
